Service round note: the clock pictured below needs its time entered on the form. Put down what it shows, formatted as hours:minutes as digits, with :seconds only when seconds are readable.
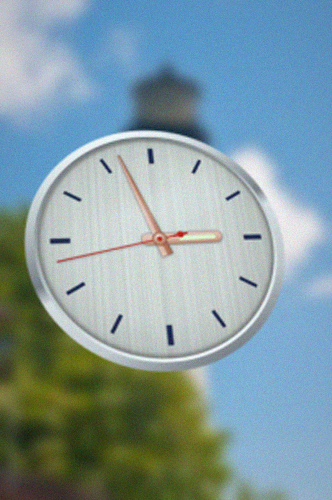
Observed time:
2:56:43
